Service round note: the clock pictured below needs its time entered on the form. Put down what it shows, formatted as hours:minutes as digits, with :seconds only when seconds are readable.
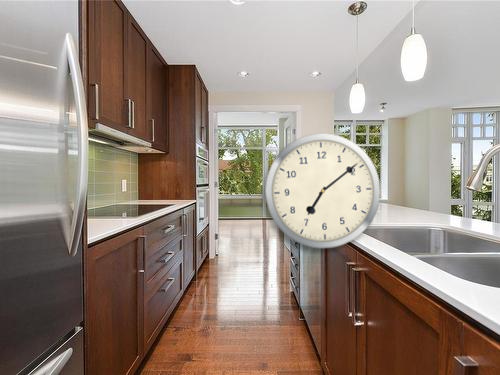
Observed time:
7:09
